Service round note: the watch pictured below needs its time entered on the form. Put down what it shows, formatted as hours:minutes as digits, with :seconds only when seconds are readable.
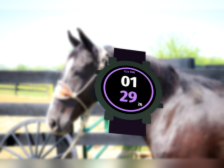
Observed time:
1:29
